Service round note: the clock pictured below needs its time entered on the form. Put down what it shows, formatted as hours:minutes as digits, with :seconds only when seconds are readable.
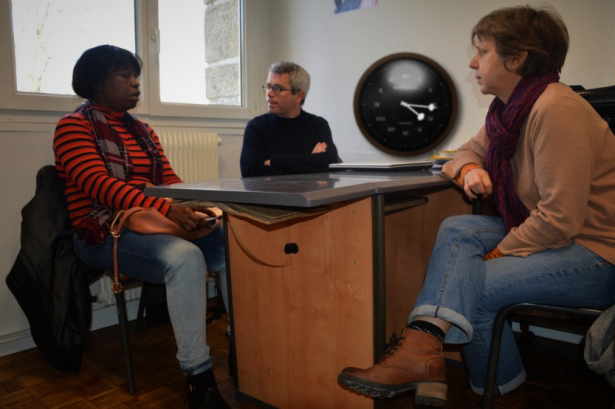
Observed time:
4:16
